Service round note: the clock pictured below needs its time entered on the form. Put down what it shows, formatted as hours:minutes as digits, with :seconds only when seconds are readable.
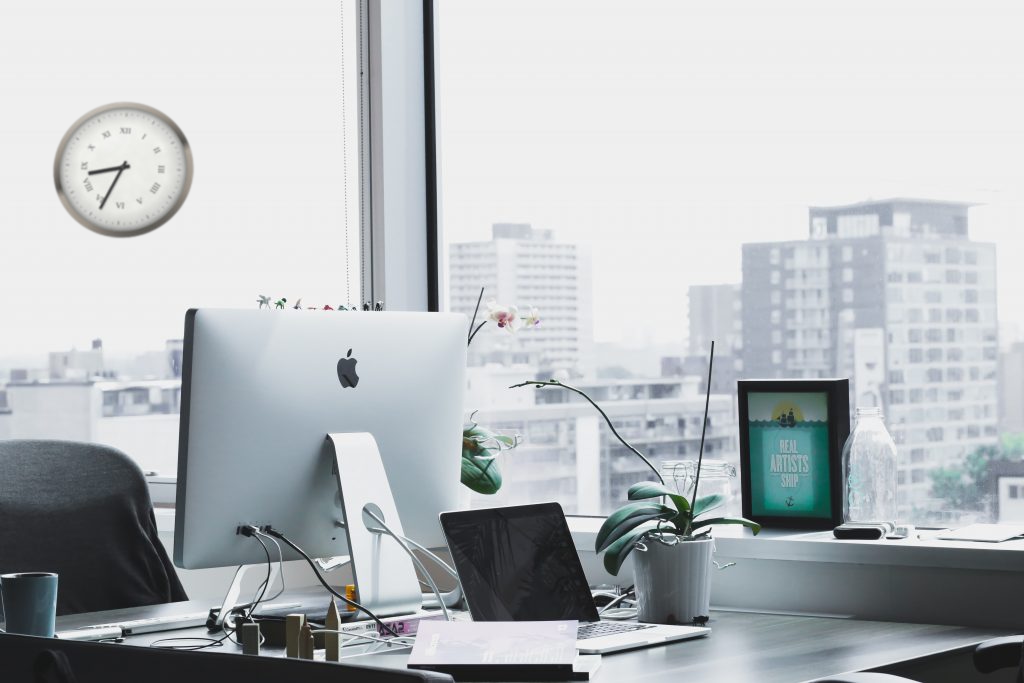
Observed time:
8:34
